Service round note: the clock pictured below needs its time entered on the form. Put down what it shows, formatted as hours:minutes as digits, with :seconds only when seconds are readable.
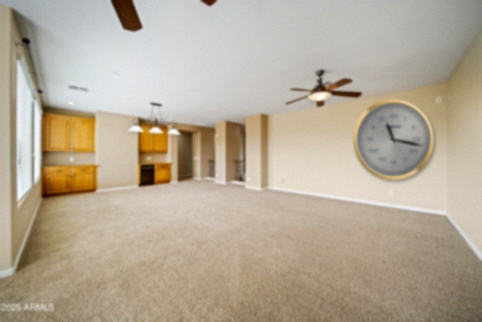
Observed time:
11:17
